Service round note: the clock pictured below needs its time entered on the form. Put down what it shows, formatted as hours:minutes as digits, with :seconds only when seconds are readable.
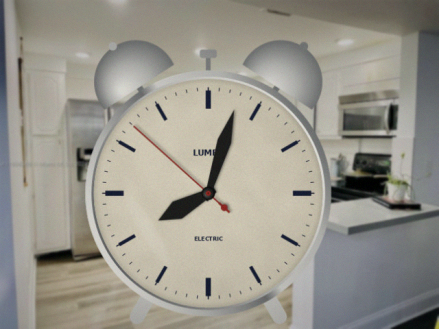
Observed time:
8:02:52
